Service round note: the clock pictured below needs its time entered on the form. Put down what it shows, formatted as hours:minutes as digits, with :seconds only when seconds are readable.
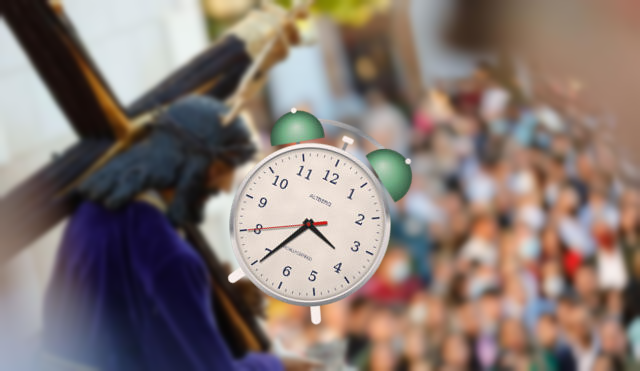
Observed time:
3:34:40
